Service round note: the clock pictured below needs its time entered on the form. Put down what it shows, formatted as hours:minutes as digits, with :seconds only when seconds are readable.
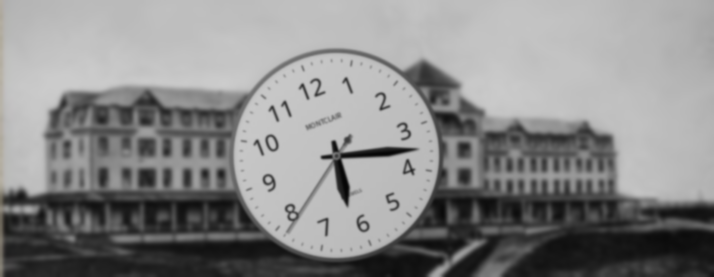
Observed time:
6:17:39
